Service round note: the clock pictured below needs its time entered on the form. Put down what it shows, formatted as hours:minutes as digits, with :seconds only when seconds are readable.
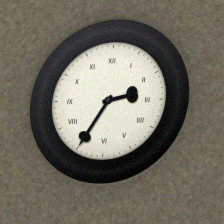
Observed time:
2:35
